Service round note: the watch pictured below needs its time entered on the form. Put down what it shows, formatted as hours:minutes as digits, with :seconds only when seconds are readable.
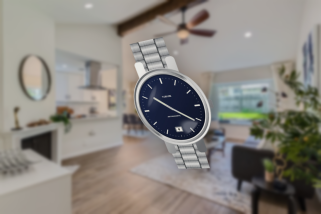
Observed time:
10:21
